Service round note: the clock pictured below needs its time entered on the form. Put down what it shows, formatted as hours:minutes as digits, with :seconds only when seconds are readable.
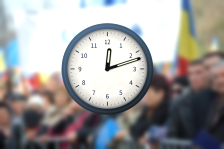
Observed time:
12:12
